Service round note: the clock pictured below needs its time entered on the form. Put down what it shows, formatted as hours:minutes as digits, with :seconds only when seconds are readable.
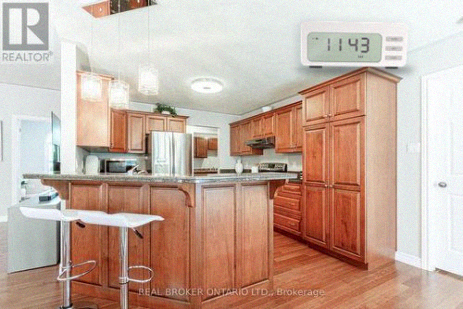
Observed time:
11:43
